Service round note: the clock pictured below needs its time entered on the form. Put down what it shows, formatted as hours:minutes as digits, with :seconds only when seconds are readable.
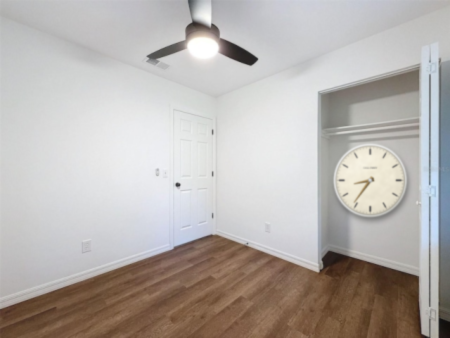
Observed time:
8:36
